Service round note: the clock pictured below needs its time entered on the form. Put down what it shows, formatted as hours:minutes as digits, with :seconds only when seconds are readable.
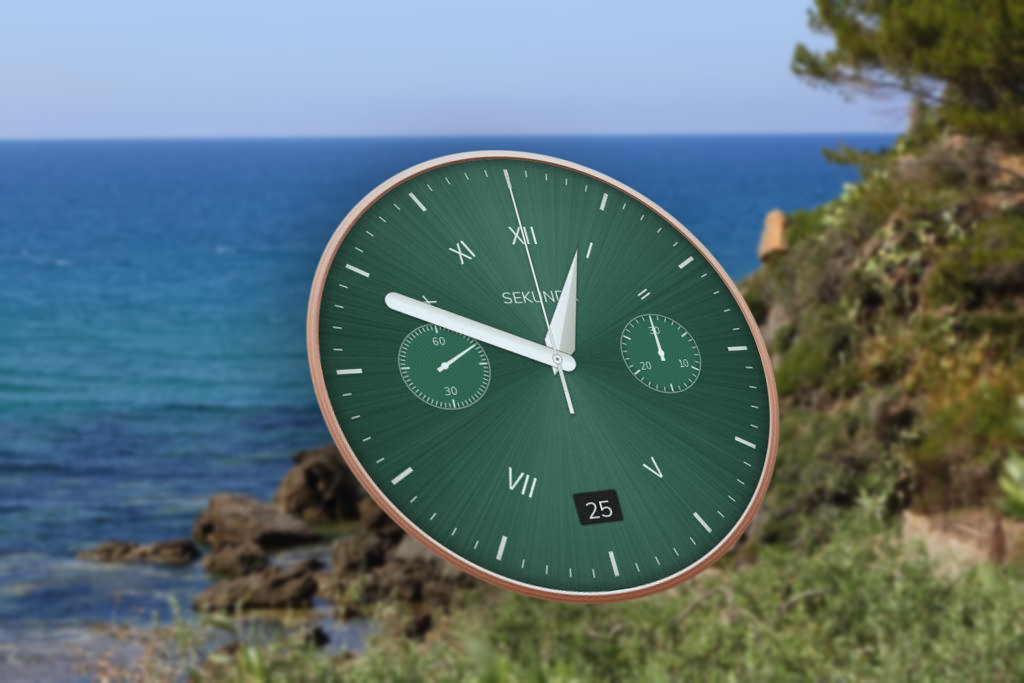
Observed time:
12:49:10
